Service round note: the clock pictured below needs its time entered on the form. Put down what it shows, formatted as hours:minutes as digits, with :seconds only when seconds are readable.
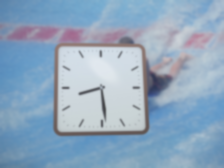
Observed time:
8:29
